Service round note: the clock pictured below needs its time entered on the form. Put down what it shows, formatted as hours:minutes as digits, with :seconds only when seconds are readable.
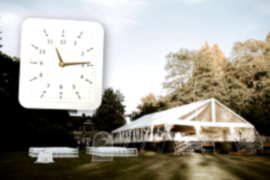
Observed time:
11:14
